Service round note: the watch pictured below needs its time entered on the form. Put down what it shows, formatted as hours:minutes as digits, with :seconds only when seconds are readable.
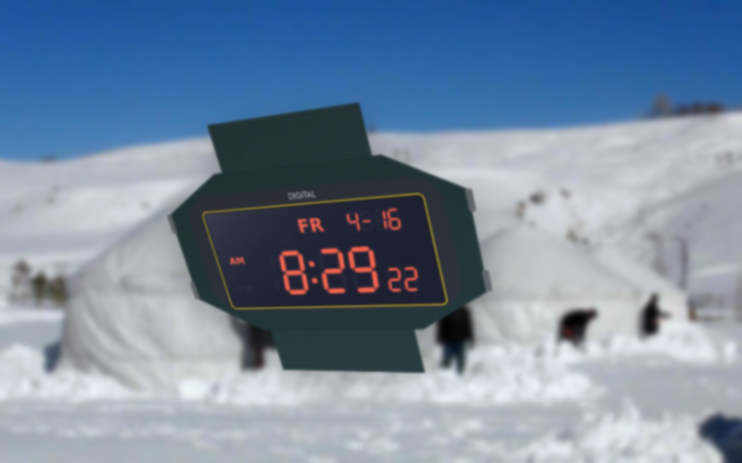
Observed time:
8:29:22
